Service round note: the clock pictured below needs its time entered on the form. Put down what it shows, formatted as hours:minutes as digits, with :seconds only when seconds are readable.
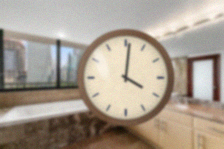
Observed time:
4:01
